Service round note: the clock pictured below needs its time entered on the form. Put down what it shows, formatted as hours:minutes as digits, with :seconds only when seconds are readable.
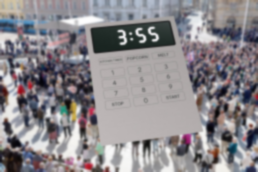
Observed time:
3:55
